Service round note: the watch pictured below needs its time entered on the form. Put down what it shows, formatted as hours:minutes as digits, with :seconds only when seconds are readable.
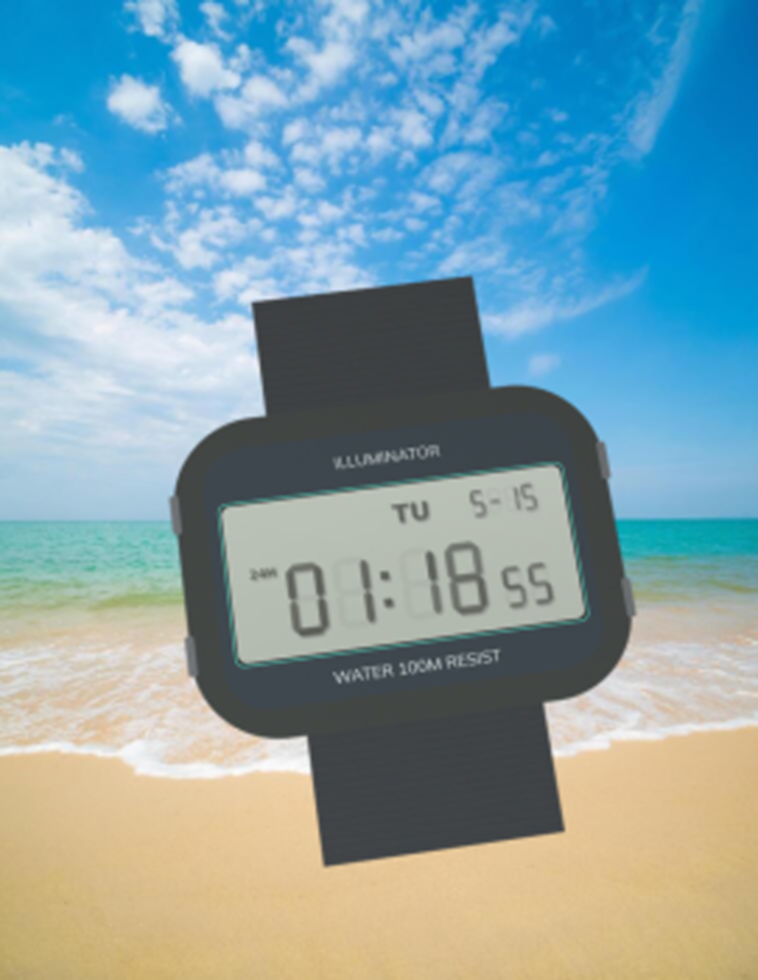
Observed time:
1:18:55
